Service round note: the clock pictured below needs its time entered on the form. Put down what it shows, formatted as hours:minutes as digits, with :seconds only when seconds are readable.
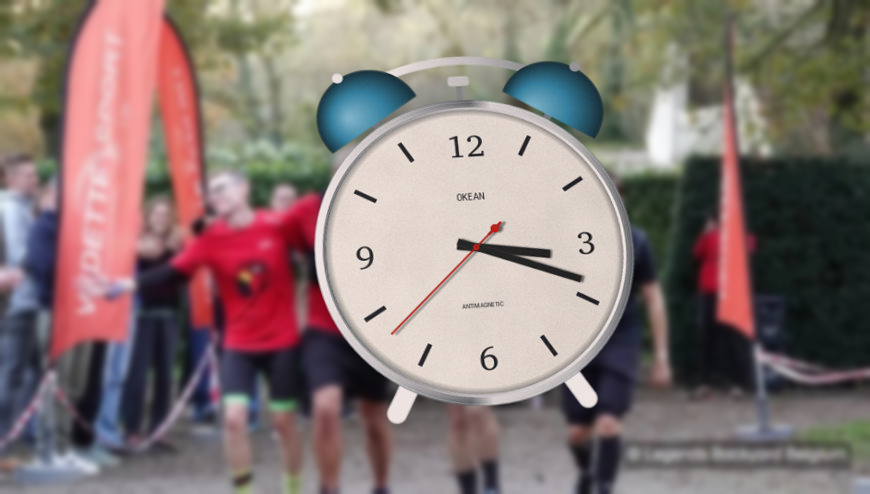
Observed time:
3:18:38
